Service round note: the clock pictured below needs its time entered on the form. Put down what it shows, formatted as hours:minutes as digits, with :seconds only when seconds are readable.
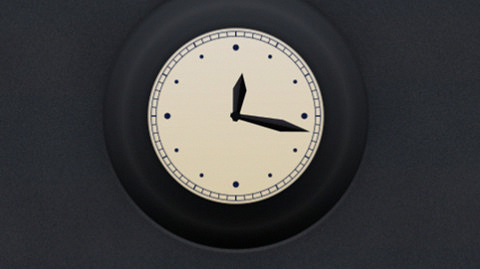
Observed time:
12:17
